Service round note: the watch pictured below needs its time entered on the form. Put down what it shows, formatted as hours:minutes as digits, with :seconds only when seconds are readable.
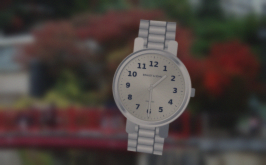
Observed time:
1:30
